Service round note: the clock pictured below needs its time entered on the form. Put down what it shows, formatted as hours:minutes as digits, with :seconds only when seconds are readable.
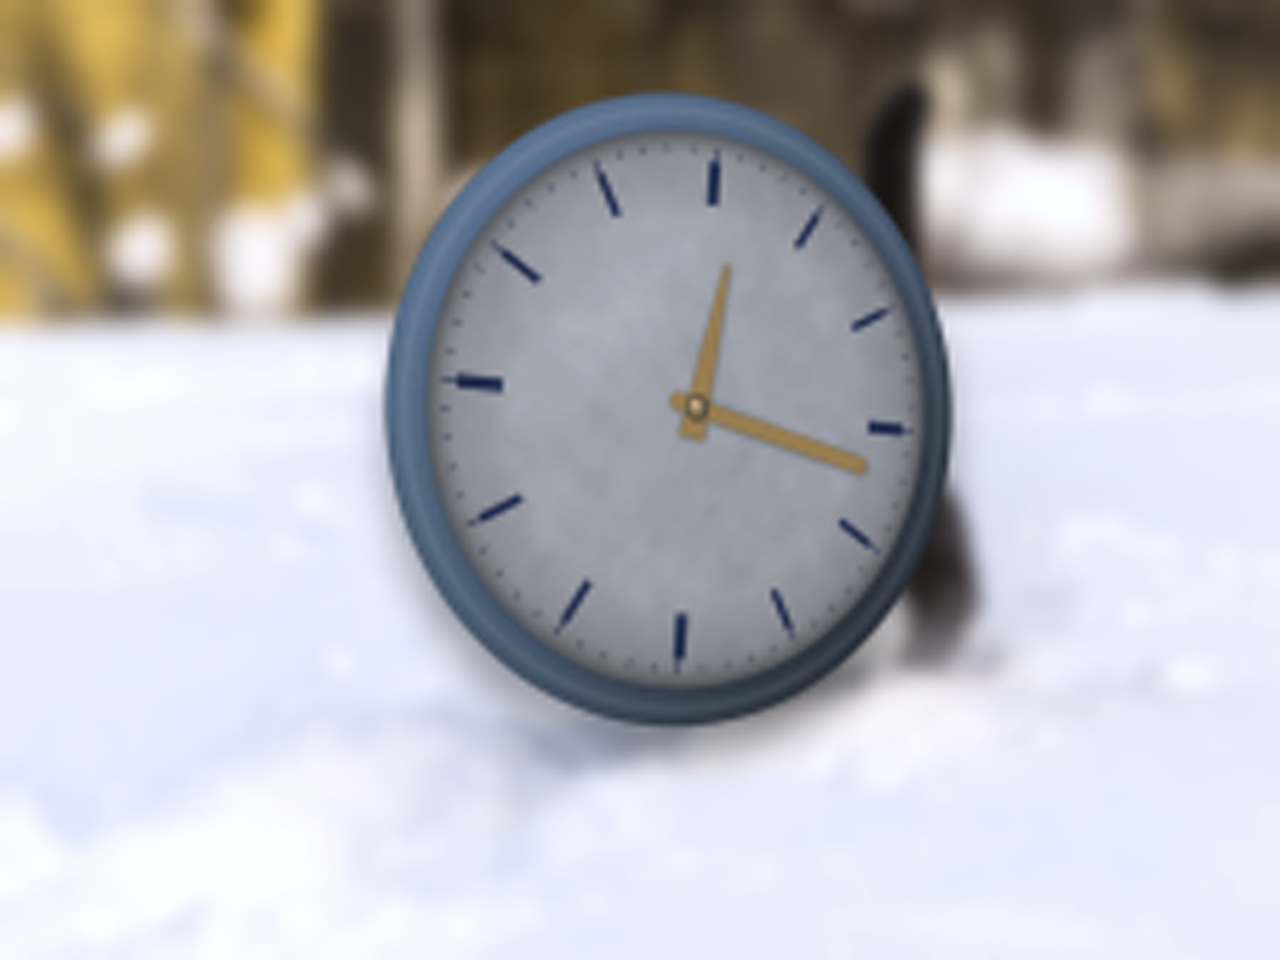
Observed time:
12:17
